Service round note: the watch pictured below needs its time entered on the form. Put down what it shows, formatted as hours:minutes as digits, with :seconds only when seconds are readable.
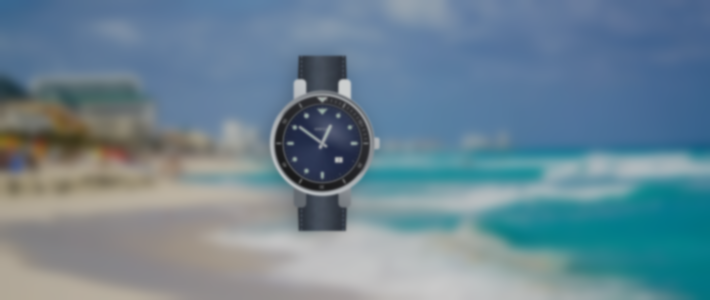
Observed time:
12:51
